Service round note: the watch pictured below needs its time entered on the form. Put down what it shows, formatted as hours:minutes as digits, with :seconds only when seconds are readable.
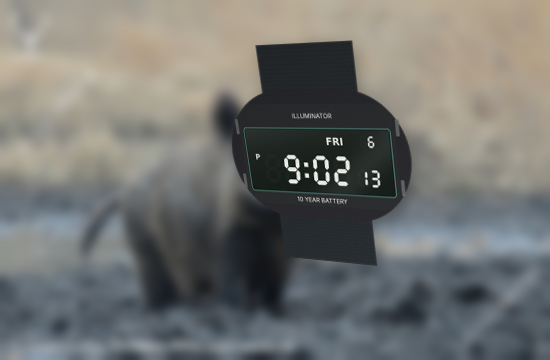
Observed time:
9:02:13
